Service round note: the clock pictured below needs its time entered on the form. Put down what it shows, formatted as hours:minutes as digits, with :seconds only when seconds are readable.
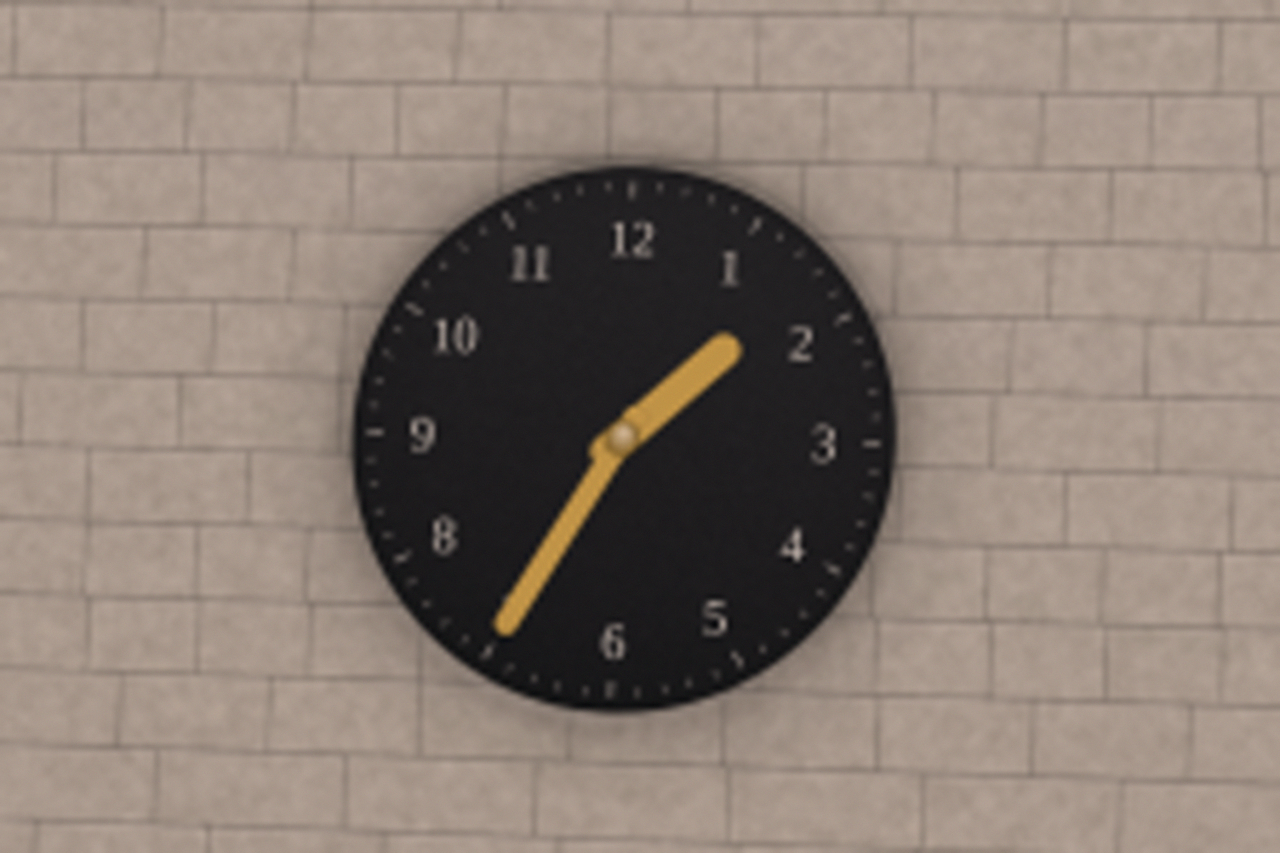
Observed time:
1:35
